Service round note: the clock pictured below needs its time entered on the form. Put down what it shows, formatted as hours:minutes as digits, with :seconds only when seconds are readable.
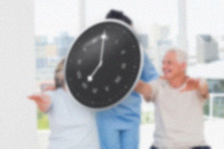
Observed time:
6:59
